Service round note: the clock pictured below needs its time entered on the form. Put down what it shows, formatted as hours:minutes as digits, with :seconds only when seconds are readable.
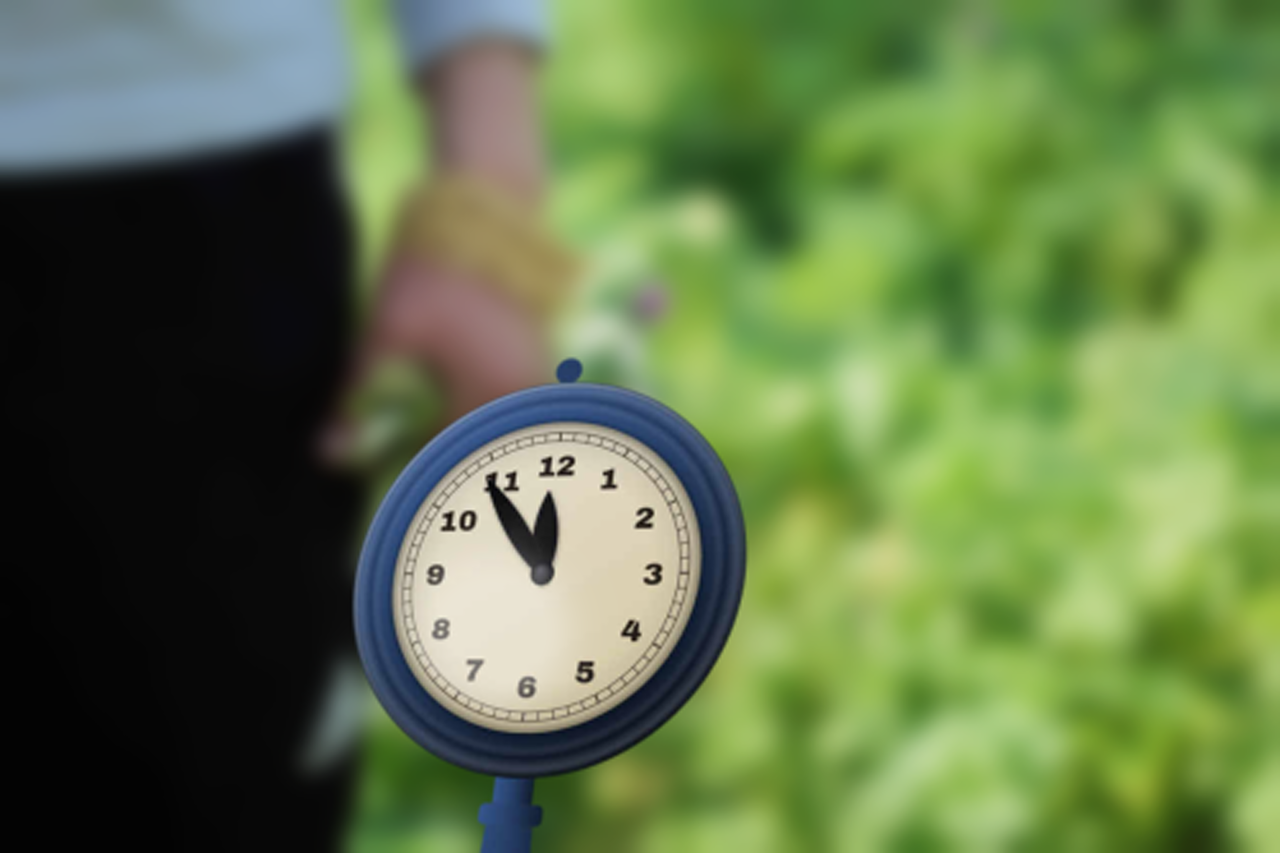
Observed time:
11:54
